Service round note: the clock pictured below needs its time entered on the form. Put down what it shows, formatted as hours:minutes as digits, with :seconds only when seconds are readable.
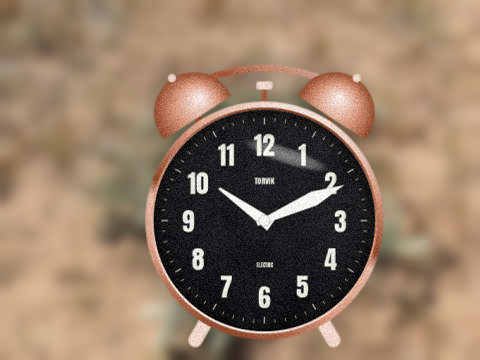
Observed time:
10:11
